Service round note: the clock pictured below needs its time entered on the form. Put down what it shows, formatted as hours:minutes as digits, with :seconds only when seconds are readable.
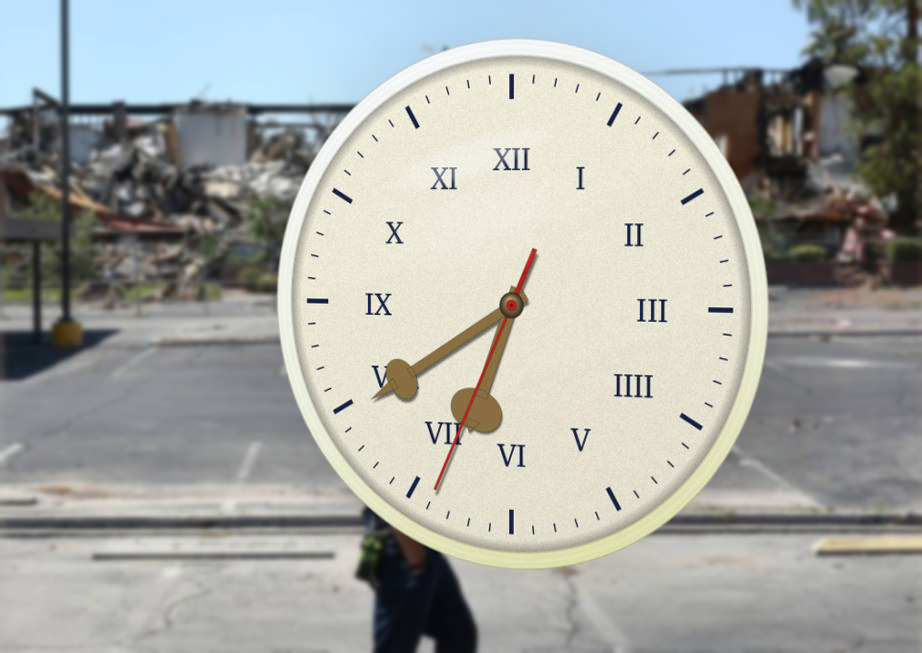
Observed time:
6:39:34
